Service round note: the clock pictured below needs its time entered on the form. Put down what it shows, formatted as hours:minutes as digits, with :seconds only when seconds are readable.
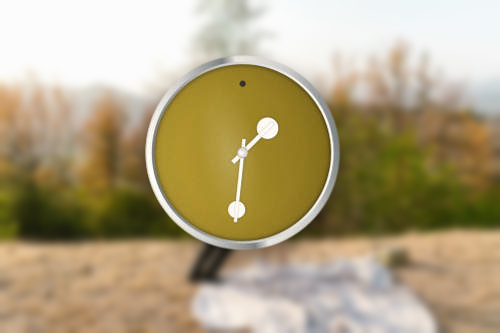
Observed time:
1:31
